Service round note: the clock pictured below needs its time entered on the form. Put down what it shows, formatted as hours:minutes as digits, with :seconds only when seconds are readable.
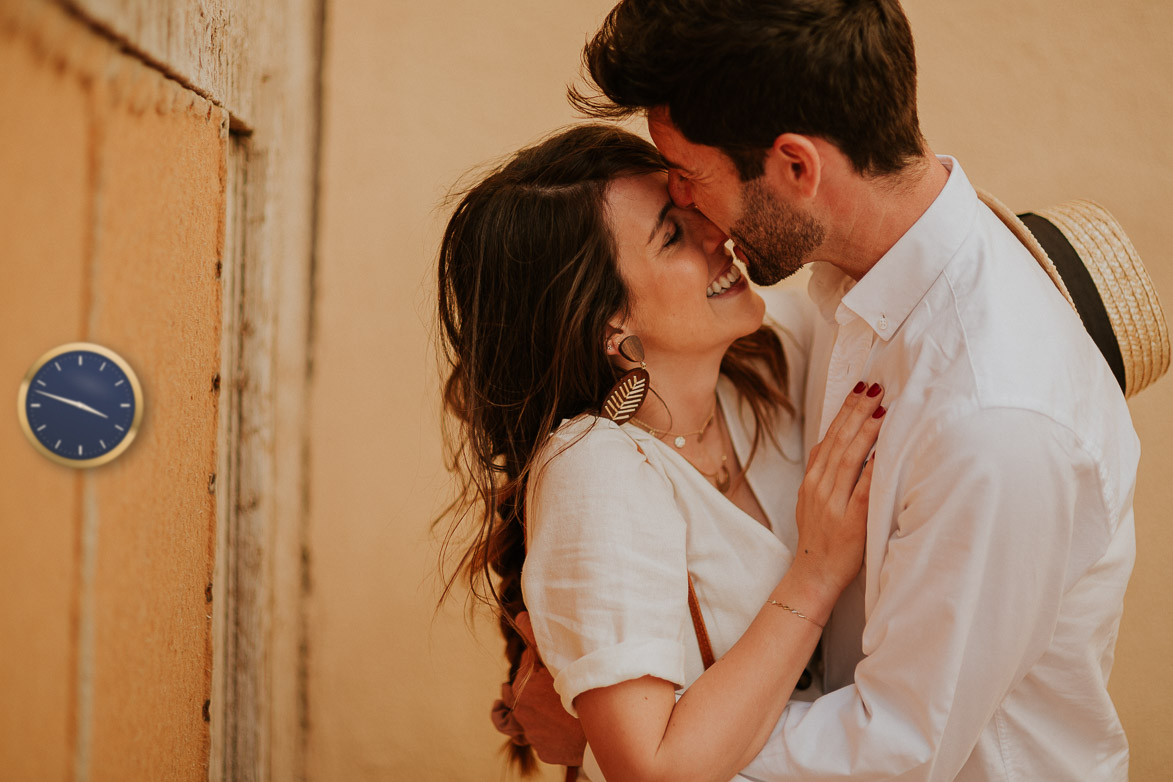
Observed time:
3:48
